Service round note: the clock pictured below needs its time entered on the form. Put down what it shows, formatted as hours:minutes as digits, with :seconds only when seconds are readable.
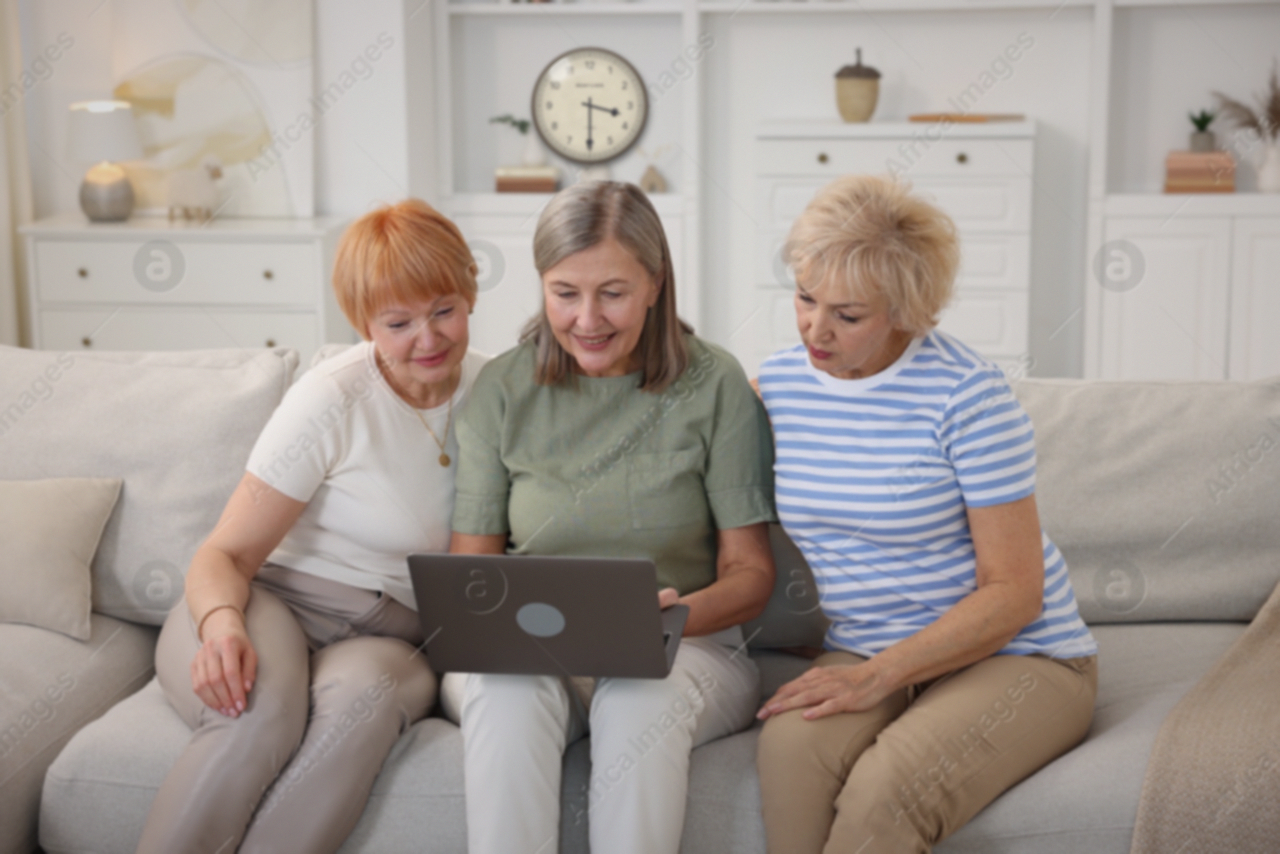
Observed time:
3:30
